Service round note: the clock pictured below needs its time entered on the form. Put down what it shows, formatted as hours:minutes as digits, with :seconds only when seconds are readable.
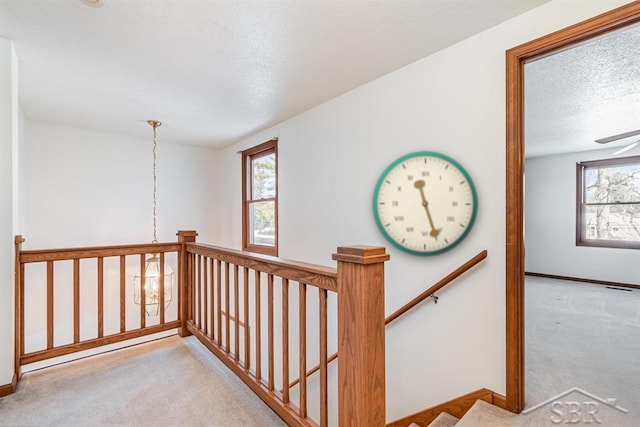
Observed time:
11:27
